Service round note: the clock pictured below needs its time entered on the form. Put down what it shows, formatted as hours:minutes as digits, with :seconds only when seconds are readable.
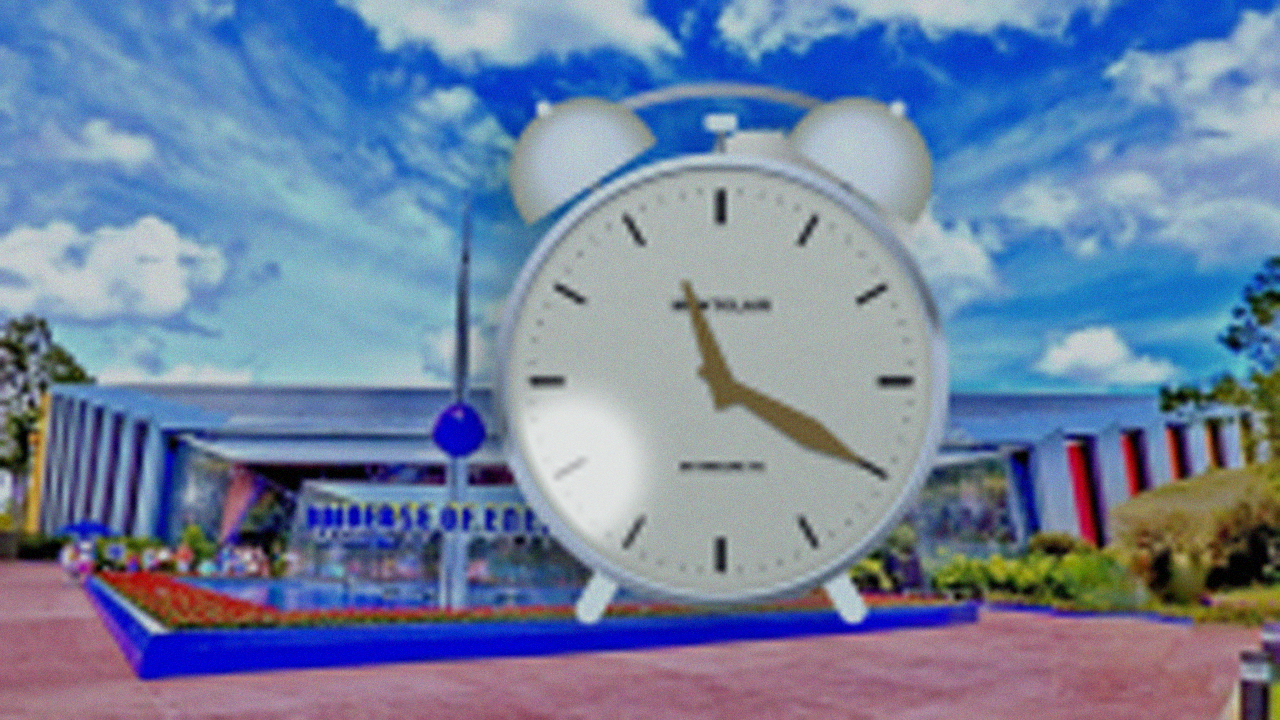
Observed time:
11:20
